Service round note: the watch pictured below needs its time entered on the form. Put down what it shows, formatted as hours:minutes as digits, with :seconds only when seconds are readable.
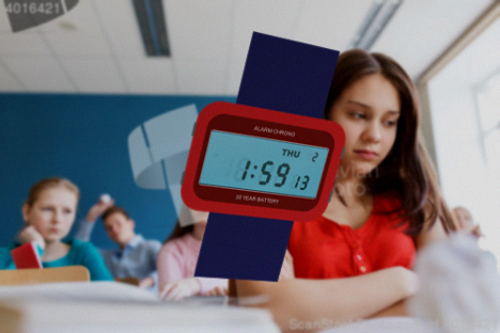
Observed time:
1:59:13
